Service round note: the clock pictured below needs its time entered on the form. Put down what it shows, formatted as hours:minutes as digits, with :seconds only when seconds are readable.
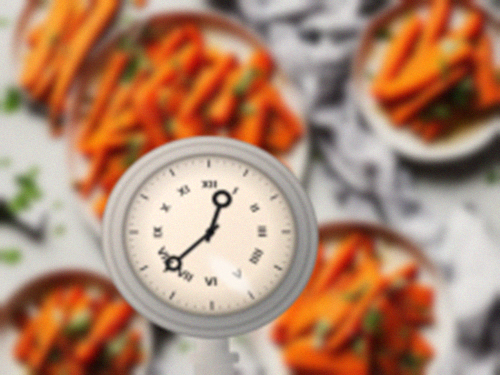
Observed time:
12:38
